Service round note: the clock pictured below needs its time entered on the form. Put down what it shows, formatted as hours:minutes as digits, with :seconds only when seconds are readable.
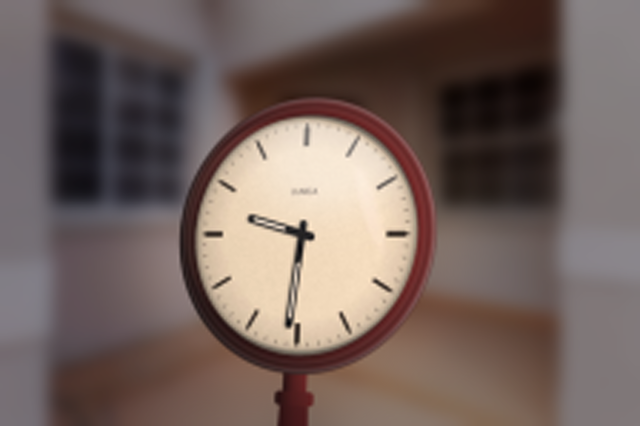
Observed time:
9:31
